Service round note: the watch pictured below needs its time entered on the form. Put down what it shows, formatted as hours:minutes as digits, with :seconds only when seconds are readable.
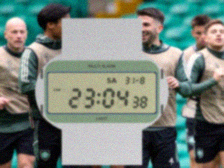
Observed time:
23:04:38
